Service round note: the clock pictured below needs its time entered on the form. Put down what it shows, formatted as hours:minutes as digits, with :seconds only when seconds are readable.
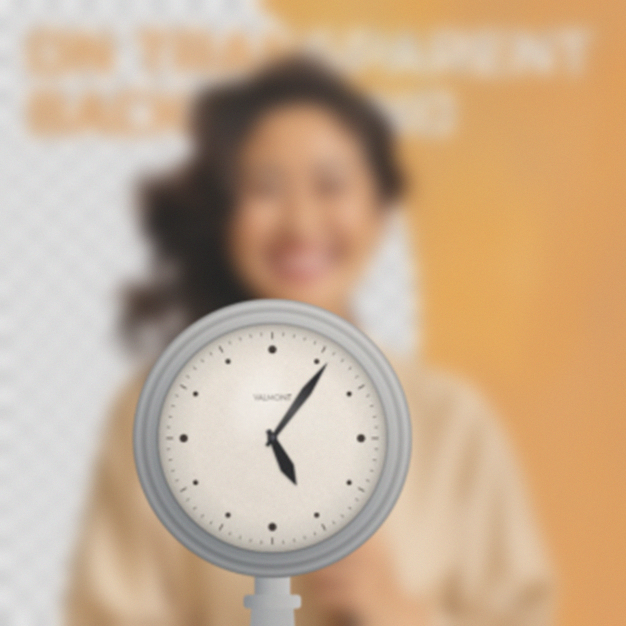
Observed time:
5:06
